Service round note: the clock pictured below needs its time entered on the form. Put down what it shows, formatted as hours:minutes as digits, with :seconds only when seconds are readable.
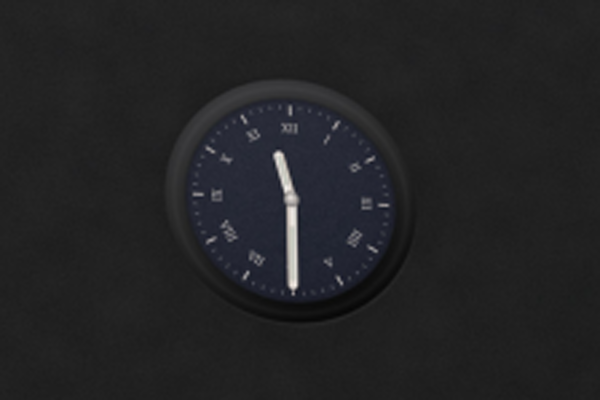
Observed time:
11:30
